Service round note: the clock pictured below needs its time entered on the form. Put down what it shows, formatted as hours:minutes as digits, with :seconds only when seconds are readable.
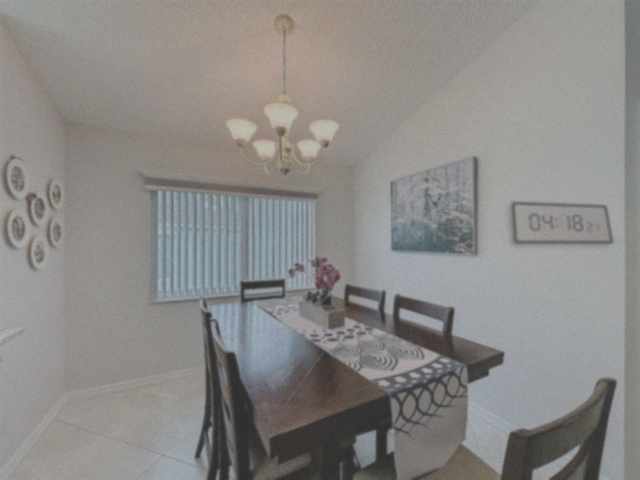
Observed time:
4:18
